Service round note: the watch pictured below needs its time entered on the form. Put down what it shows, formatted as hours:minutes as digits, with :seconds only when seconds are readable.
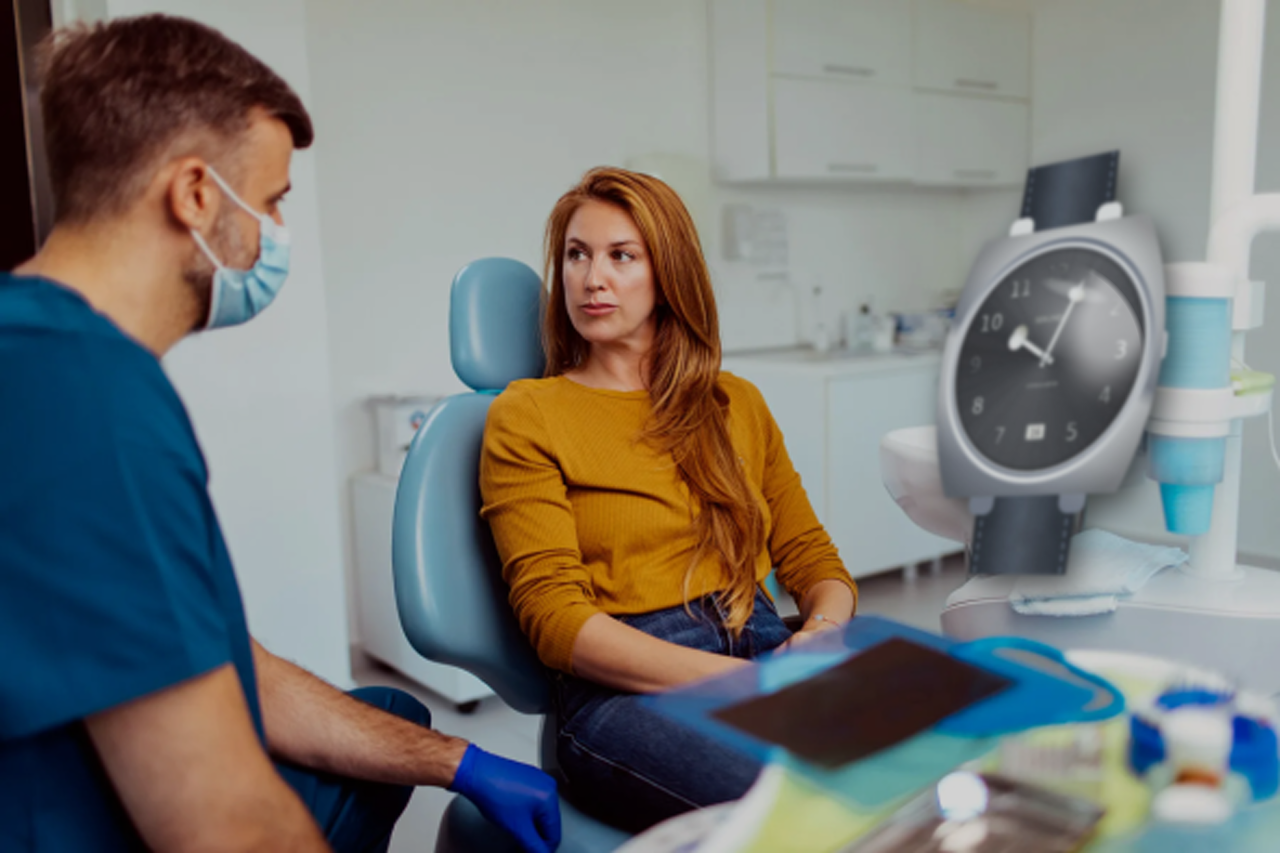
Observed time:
10:04
